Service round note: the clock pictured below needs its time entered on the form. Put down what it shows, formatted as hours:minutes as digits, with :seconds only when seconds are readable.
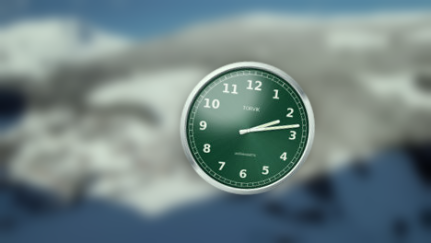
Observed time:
2:13
